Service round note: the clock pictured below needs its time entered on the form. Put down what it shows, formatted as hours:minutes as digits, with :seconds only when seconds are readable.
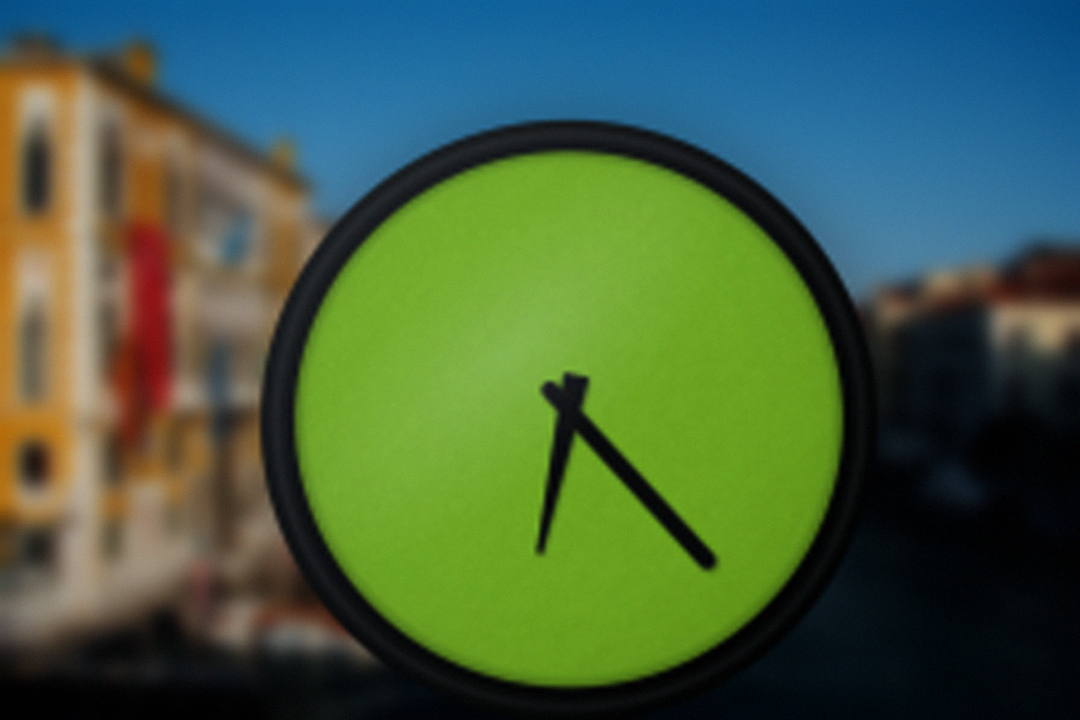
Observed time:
6:23
